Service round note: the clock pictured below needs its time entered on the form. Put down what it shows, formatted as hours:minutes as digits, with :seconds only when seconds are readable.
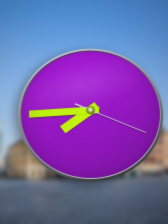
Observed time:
7:44:19
